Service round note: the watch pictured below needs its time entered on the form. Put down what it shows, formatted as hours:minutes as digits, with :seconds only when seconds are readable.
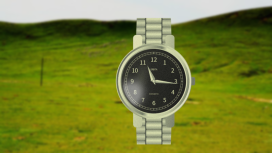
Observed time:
11:16
